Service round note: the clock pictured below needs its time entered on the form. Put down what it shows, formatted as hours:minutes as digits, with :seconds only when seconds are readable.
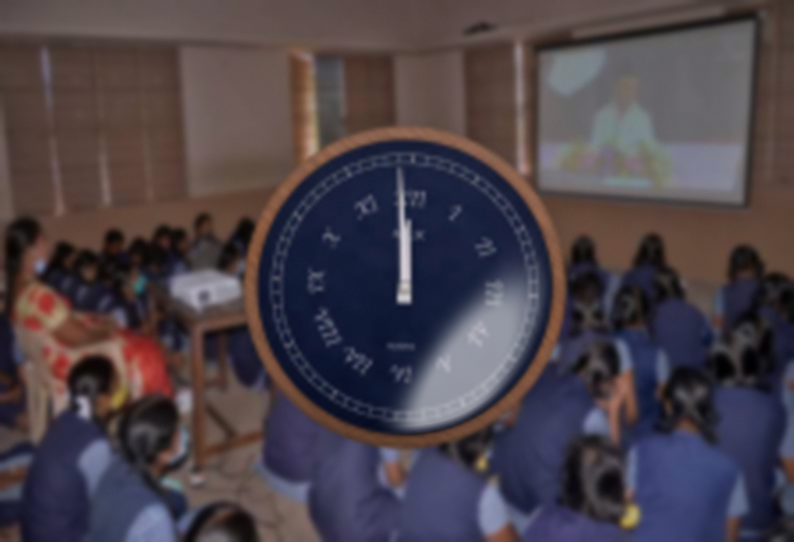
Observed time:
11:59
